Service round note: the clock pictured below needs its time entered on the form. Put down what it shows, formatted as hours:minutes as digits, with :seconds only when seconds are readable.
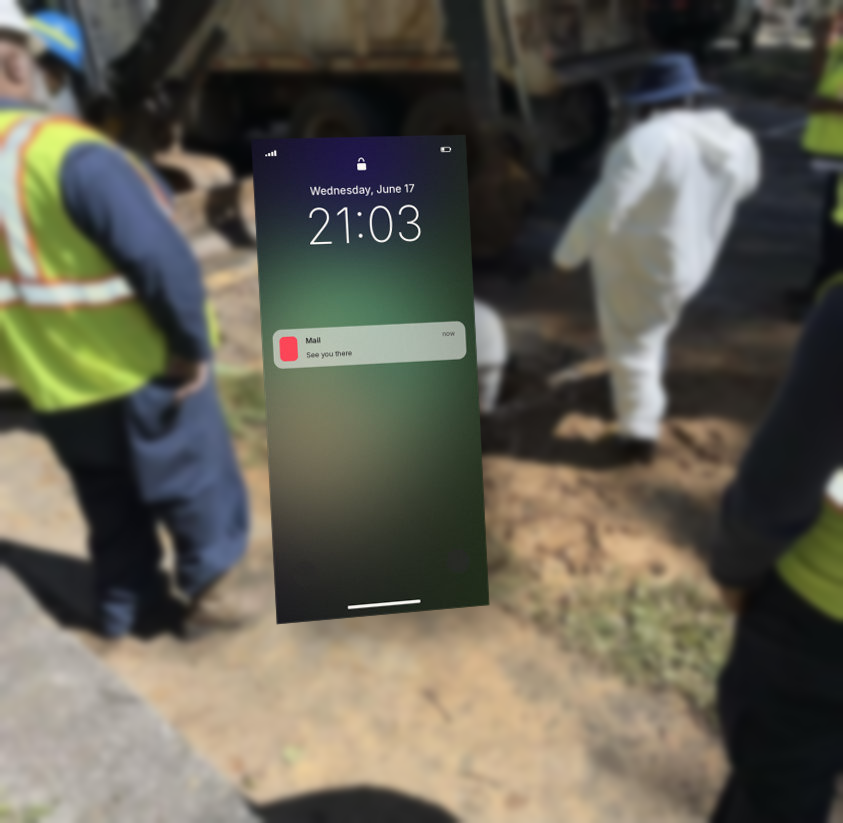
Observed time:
21:03
